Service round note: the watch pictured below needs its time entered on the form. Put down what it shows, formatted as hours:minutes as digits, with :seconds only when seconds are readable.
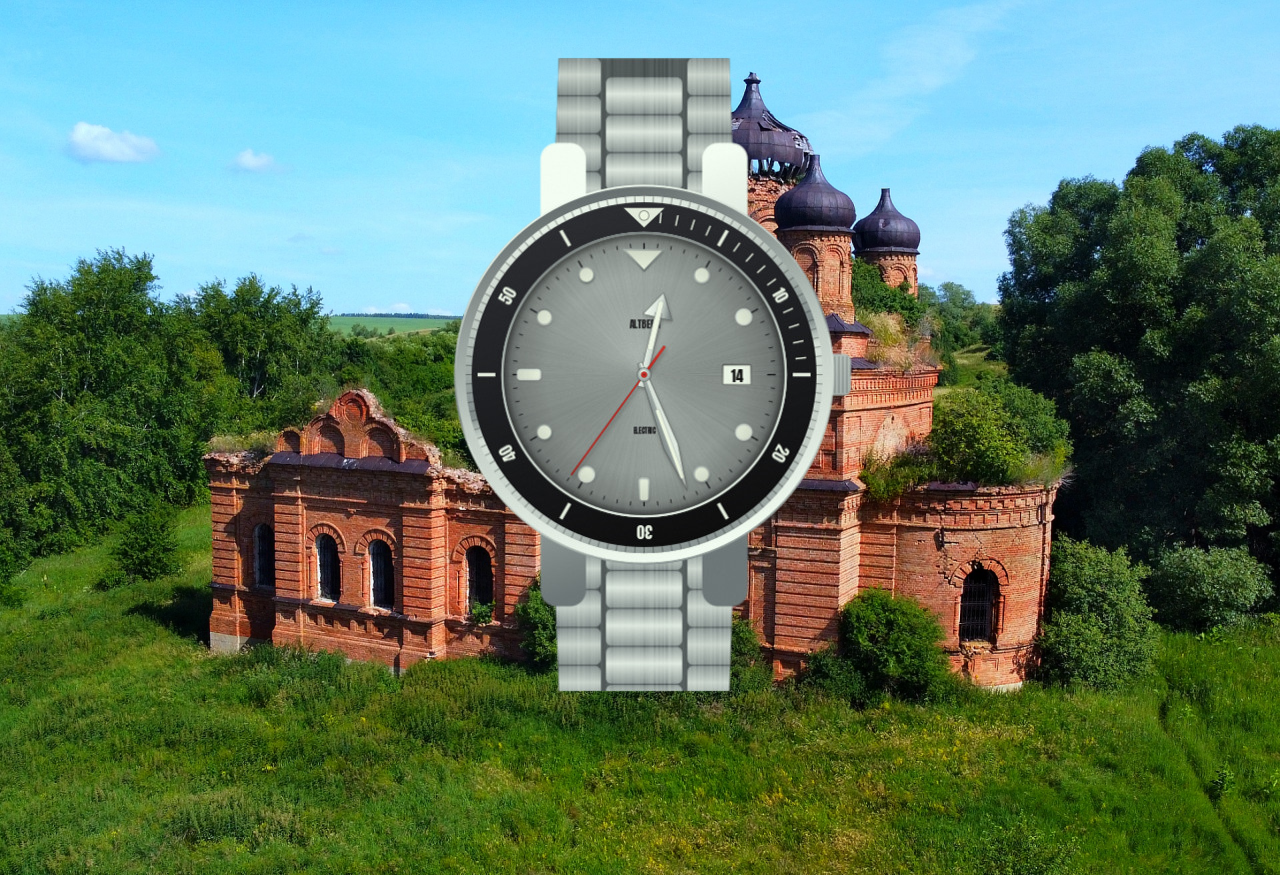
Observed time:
12:26:36
